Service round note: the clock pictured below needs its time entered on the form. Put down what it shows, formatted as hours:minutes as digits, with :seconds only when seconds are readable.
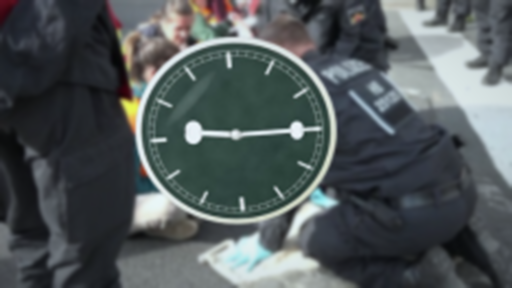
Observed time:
9:15
